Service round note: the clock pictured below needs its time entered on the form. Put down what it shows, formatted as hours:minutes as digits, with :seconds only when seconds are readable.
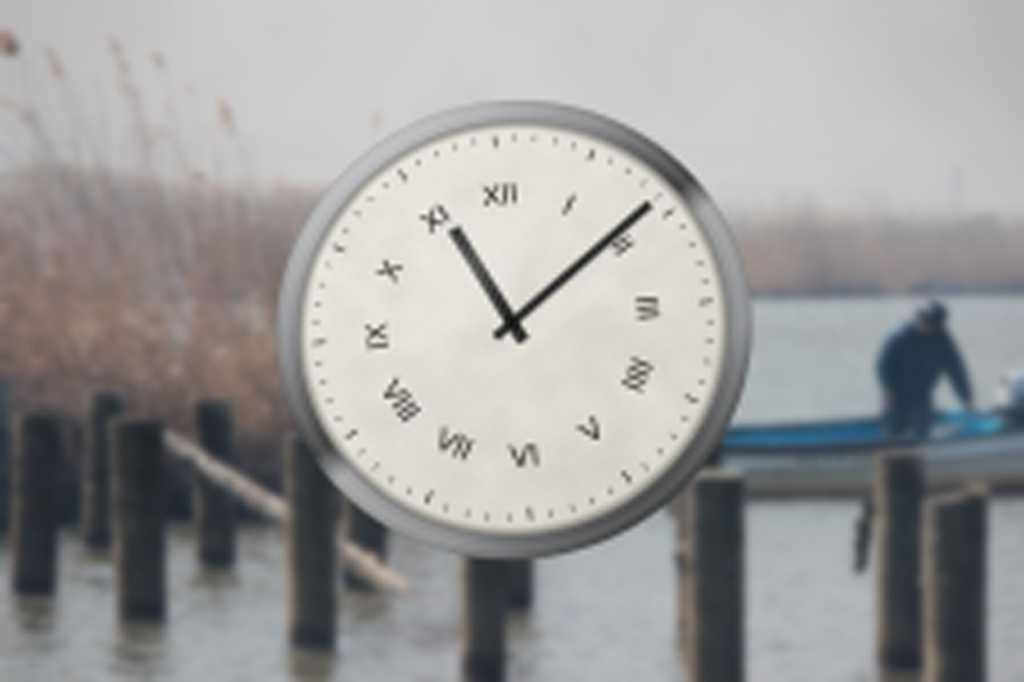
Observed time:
11:09
